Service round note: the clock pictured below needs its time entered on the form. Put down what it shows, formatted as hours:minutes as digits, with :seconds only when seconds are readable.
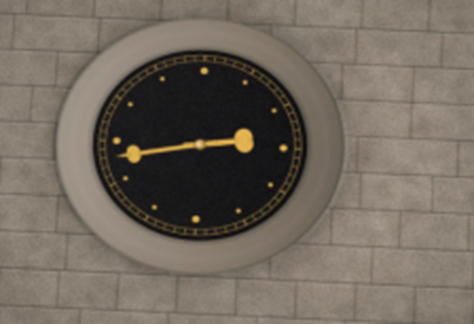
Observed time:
2:43
